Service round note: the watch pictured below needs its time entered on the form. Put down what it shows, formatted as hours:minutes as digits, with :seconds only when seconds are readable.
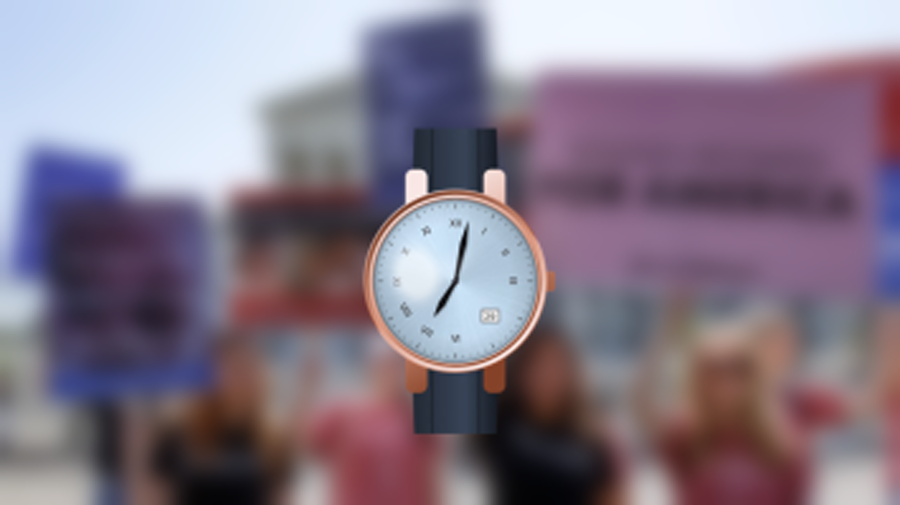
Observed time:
7:02
